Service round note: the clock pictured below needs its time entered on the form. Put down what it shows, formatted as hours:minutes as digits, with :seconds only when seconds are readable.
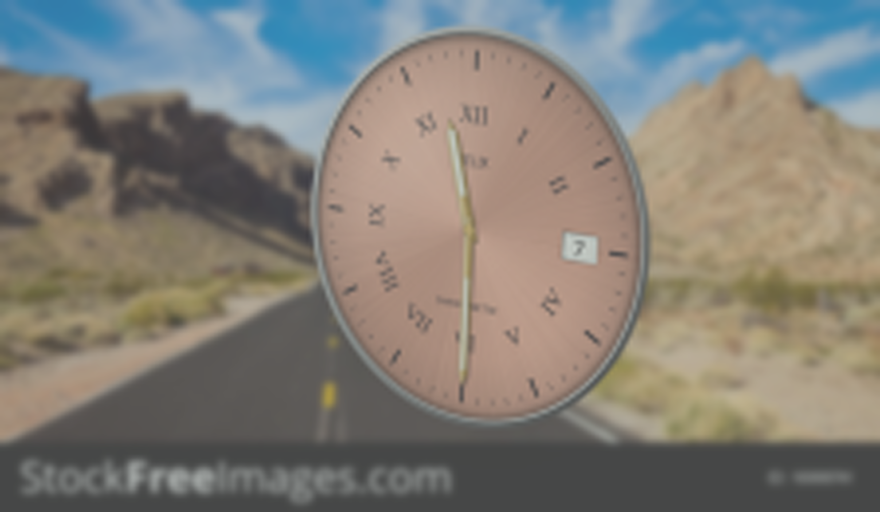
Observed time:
11:30
